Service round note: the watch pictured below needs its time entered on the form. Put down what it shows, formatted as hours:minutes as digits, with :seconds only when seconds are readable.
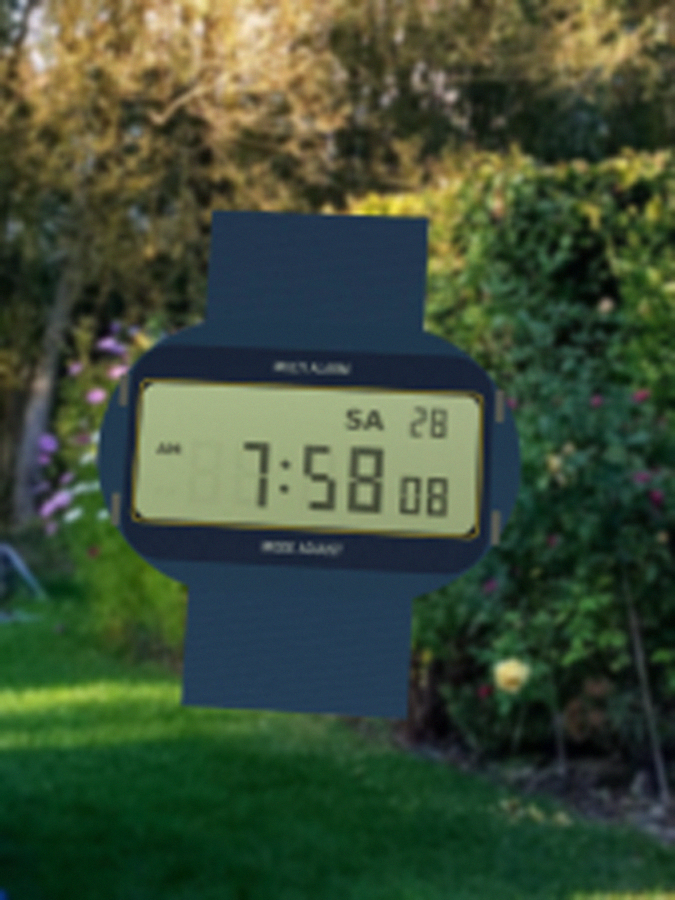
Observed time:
7:58:08
